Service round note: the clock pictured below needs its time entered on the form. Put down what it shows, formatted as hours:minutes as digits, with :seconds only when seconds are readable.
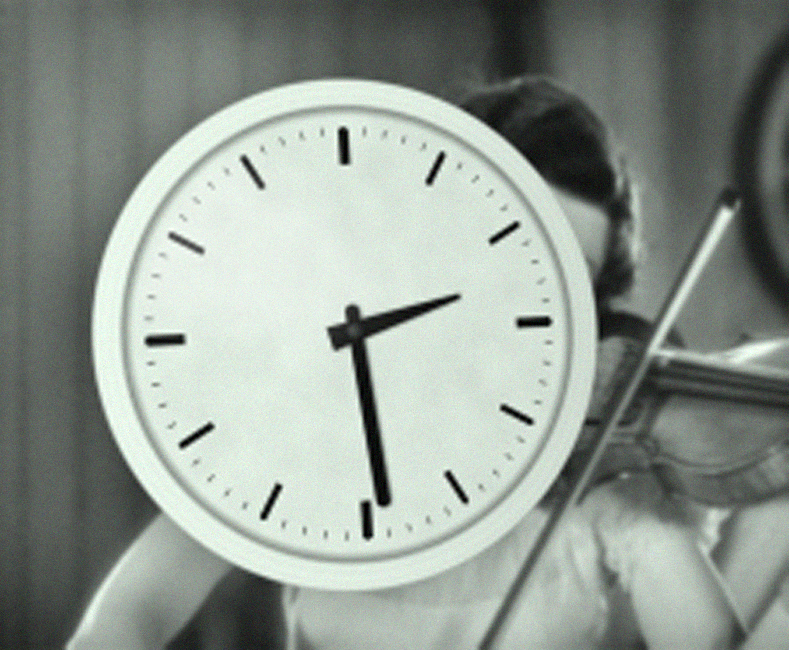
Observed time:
2:29
